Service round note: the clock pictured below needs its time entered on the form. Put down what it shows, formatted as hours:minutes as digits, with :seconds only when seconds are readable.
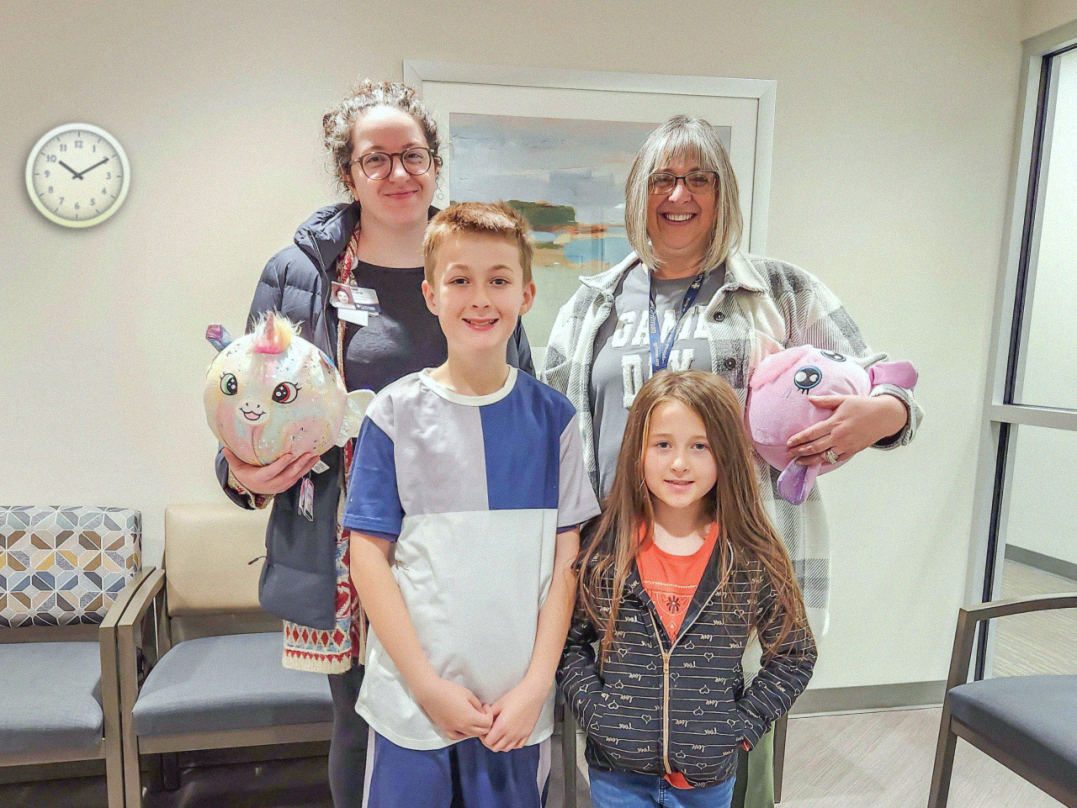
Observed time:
10:10
